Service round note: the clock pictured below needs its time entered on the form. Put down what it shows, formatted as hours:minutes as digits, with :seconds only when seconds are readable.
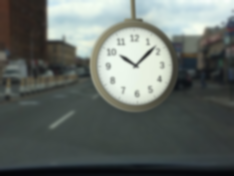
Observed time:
10:08
